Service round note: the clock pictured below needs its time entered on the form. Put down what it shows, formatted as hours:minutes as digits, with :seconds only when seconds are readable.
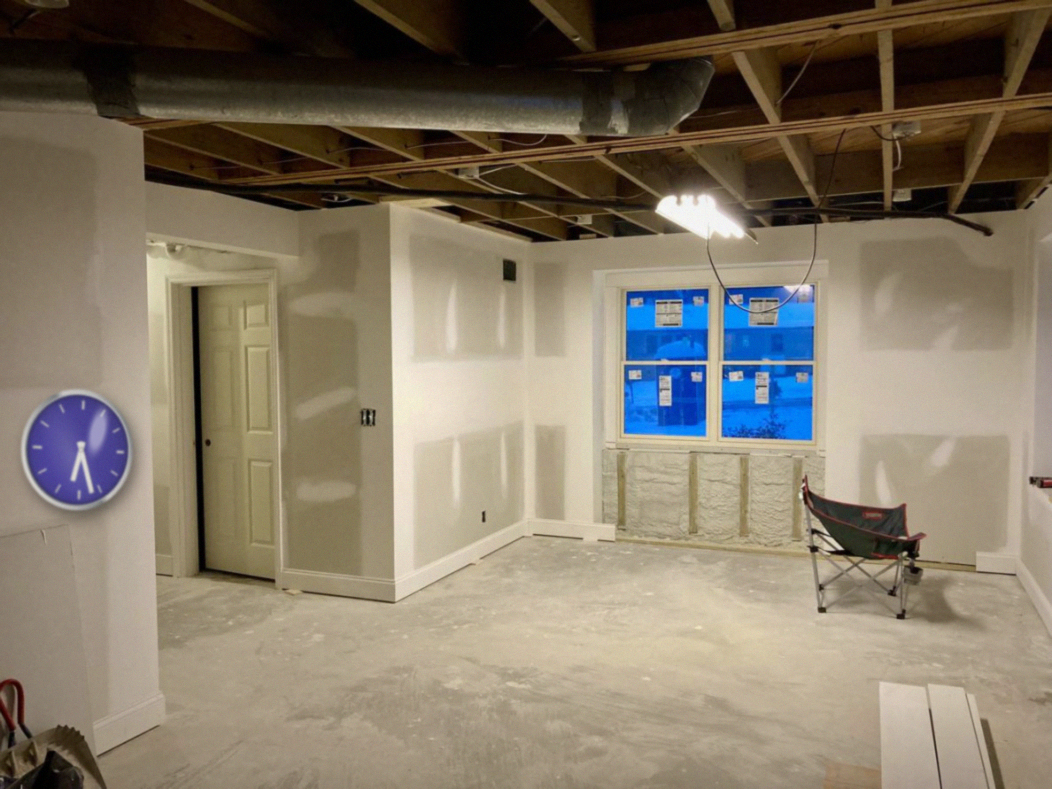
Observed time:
6:27
